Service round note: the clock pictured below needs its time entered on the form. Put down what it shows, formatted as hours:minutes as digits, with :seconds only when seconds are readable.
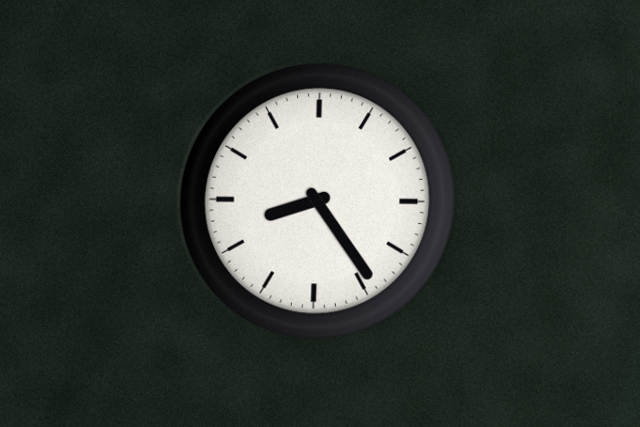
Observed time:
8:24
